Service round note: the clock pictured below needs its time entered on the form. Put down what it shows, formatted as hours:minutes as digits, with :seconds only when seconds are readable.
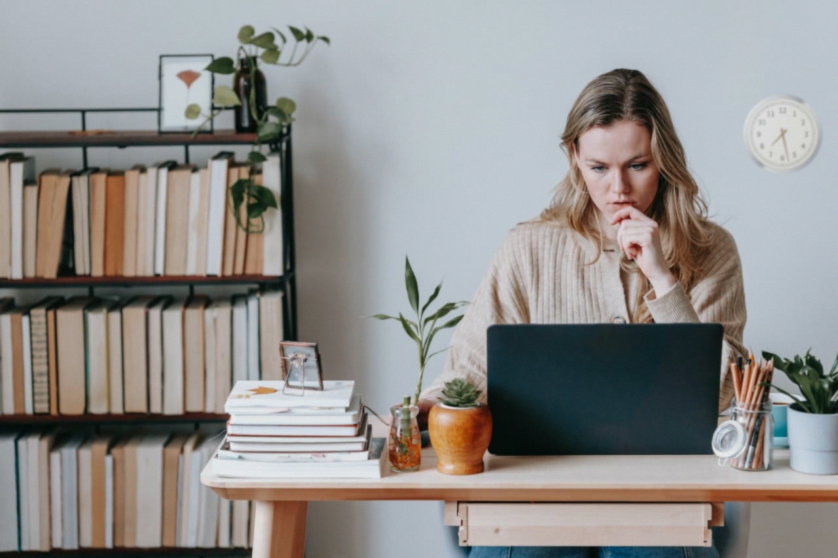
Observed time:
7:28
